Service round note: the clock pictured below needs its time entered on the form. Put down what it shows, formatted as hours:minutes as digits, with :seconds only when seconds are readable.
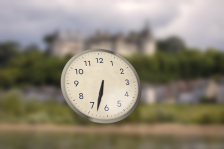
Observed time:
6:33
